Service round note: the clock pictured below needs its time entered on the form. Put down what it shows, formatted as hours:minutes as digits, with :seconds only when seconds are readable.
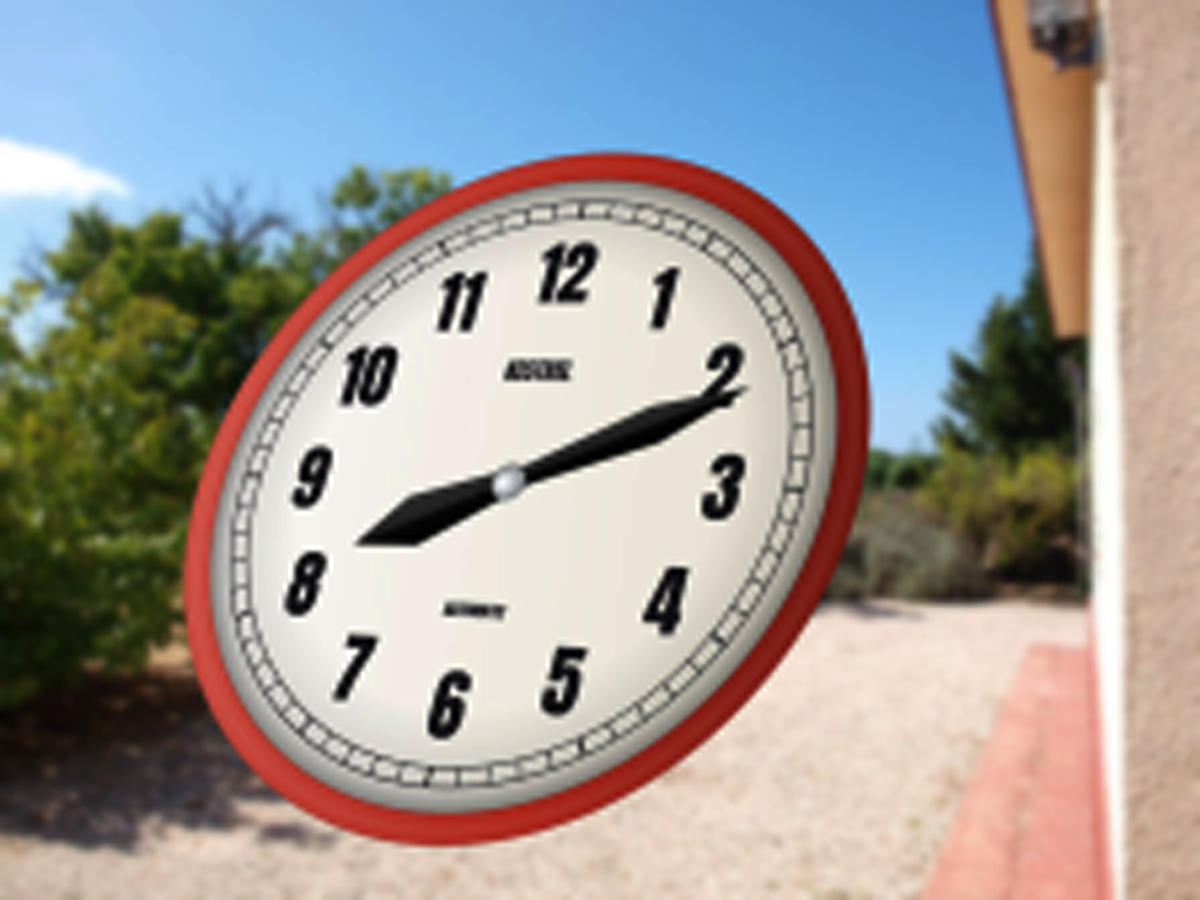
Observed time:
8:11
